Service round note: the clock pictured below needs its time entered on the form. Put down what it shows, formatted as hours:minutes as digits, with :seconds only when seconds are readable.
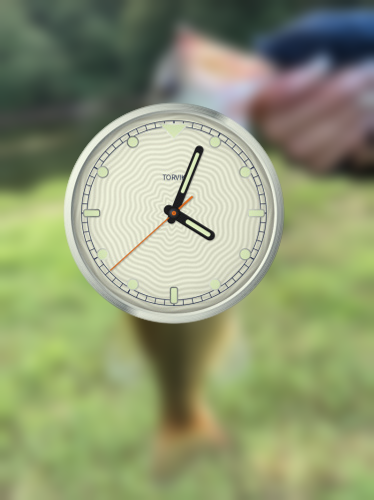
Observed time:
4:03:38
